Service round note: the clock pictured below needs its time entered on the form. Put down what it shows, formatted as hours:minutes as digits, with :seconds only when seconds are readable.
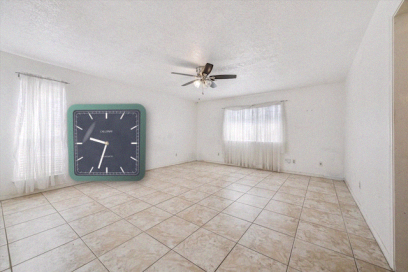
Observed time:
9:33
